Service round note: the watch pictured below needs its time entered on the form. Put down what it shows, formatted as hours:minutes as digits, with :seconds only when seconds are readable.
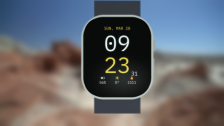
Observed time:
9:23
